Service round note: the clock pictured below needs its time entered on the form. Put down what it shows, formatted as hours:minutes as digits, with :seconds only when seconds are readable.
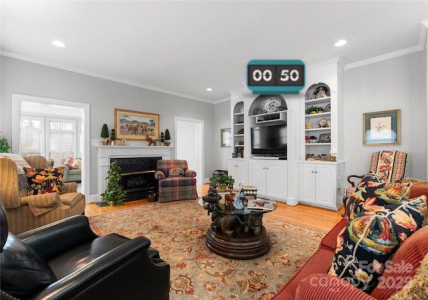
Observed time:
0:50
